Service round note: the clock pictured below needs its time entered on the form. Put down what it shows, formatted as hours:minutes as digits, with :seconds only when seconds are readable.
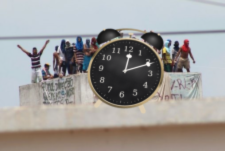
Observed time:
12:11
